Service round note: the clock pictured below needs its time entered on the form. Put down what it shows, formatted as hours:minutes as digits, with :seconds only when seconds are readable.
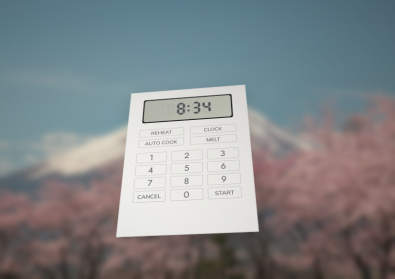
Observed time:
8:34
